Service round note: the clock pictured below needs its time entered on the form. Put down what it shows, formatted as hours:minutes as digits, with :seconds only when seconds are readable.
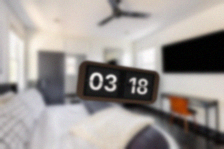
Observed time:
3:18
